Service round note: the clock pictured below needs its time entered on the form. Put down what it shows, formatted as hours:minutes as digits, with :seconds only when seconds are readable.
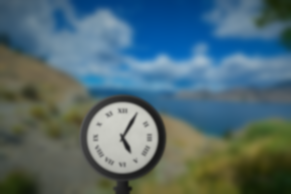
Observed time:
5:05
